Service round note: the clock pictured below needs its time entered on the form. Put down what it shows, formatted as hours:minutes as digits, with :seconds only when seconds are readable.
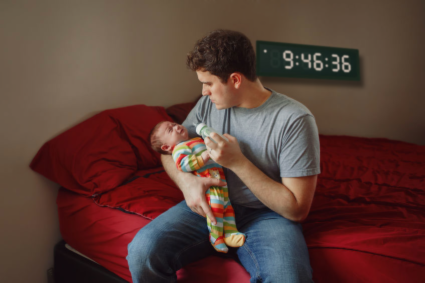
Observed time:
9:46:36
